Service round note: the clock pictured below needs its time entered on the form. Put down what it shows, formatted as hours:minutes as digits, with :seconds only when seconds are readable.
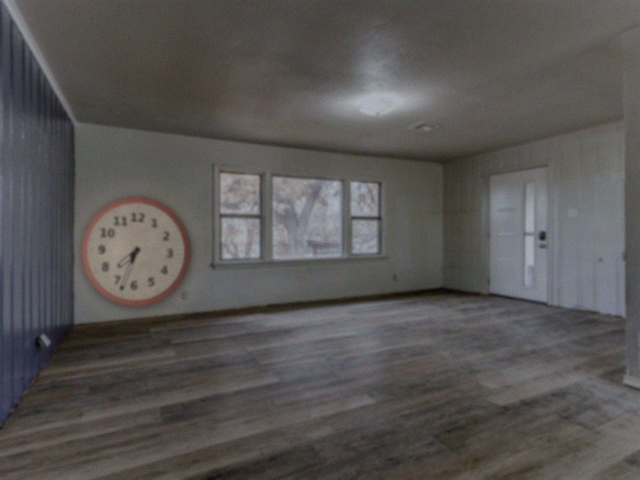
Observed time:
7:33
